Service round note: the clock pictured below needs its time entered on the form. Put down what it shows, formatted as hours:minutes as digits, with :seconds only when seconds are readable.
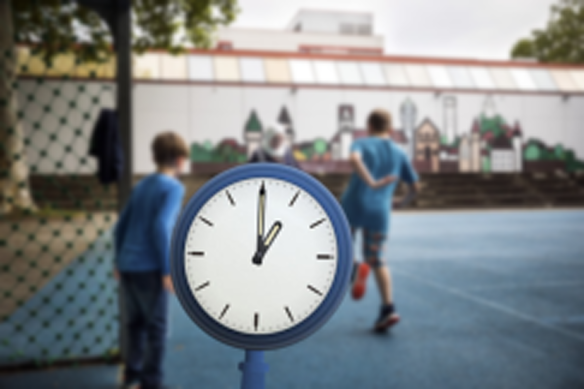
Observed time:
1:00
